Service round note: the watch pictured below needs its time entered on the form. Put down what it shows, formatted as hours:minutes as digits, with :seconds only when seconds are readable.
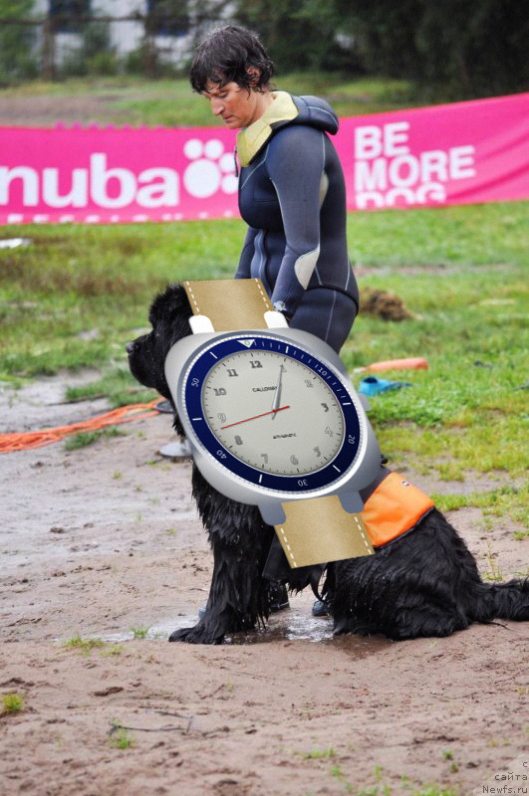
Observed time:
1:04:43
